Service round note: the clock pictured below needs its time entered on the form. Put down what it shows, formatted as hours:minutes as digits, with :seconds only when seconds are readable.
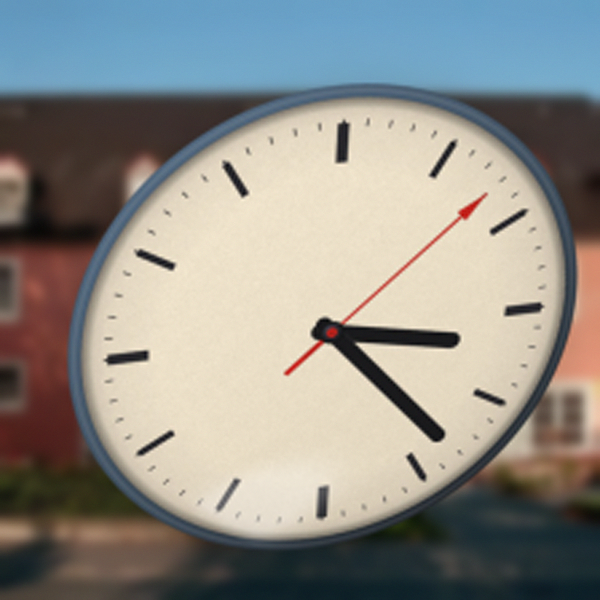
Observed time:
3:23:08
